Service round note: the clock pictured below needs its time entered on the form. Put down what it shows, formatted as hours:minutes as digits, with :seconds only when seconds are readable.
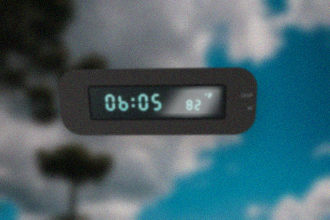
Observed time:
6:05
